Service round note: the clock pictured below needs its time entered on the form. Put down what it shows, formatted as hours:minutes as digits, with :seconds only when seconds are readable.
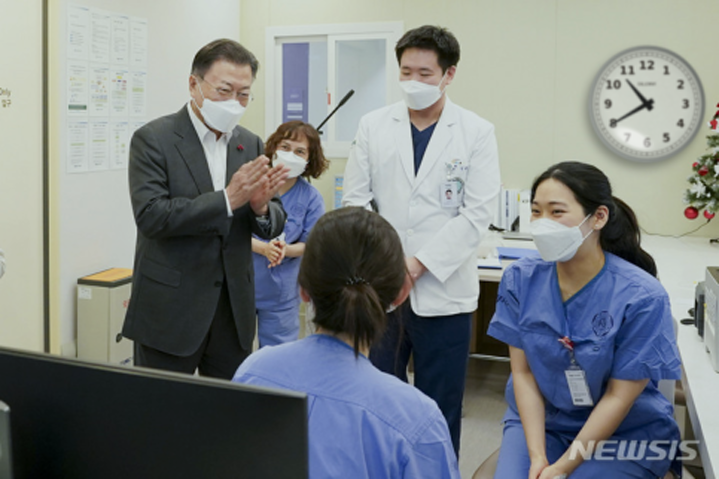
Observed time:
10:40
